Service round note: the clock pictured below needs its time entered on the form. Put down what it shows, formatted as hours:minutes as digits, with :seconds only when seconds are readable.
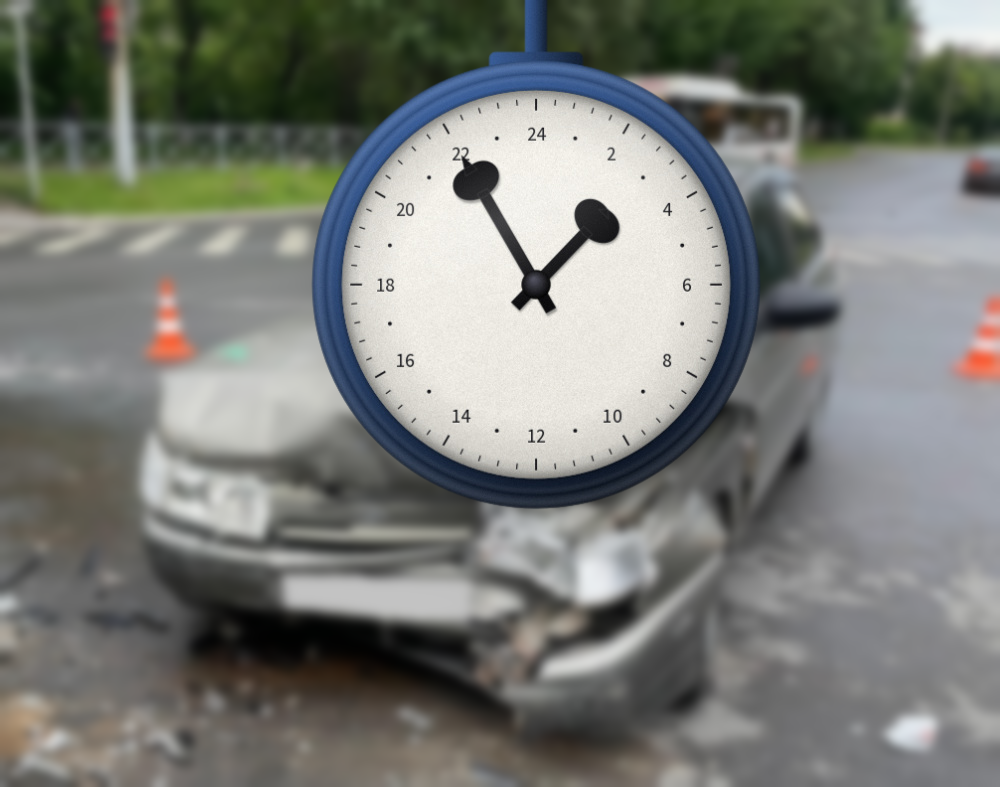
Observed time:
2:55
